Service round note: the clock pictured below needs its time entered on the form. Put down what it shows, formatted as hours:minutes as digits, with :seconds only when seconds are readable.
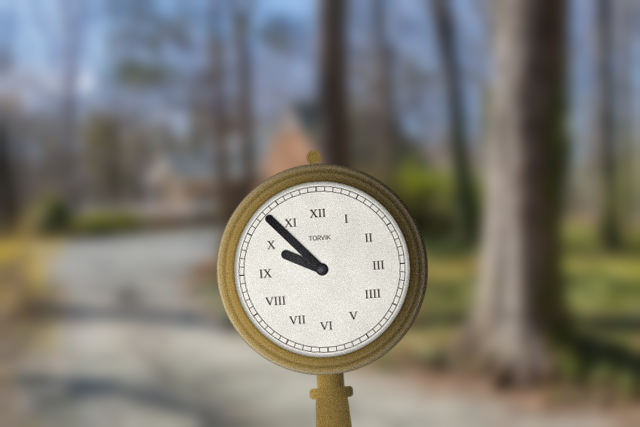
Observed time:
9:53
